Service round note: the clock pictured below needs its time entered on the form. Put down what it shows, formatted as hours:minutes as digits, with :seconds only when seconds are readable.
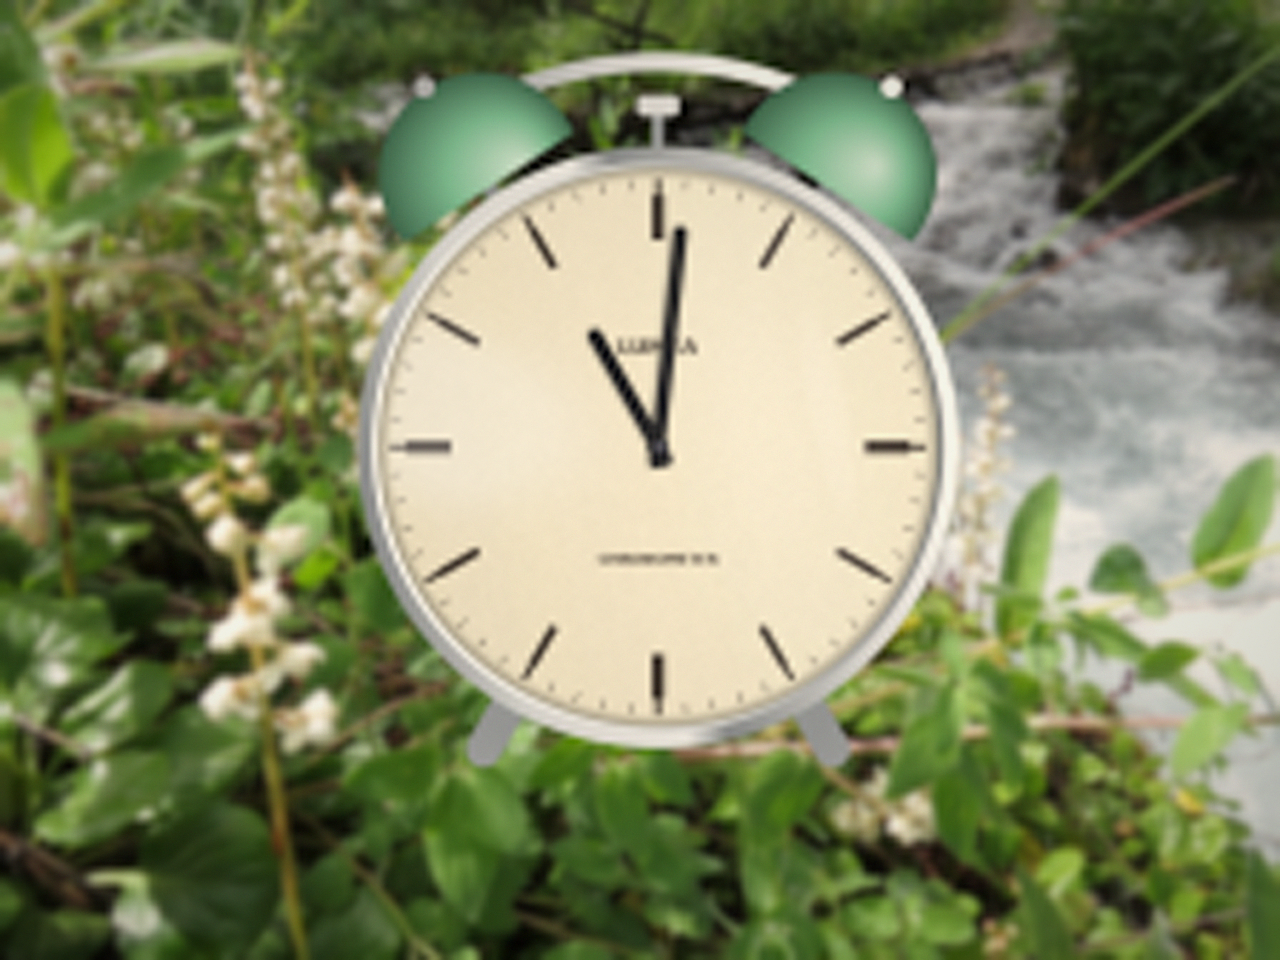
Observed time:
11:01
